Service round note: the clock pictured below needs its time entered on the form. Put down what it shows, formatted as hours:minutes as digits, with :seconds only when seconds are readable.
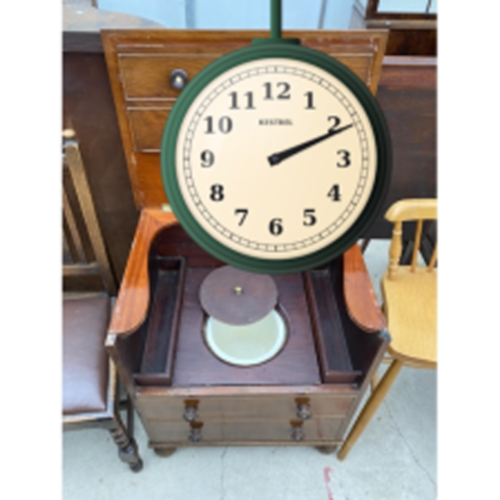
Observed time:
2:11
